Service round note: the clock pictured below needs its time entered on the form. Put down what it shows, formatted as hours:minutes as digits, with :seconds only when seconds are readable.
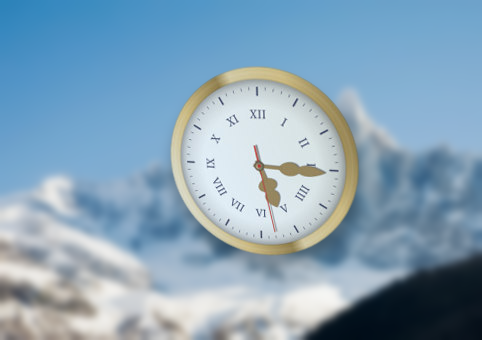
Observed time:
5:15:28
